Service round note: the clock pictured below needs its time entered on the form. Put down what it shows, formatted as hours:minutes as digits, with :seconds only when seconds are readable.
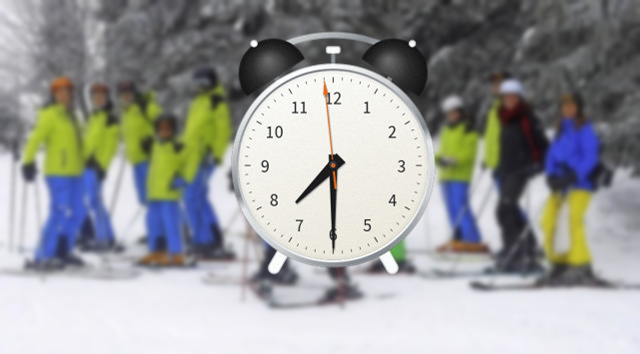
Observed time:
7:29:59
